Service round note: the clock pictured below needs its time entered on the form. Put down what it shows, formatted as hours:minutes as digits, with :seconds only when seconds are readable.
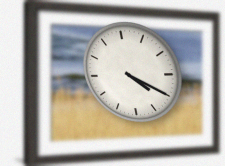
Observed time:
4:20
